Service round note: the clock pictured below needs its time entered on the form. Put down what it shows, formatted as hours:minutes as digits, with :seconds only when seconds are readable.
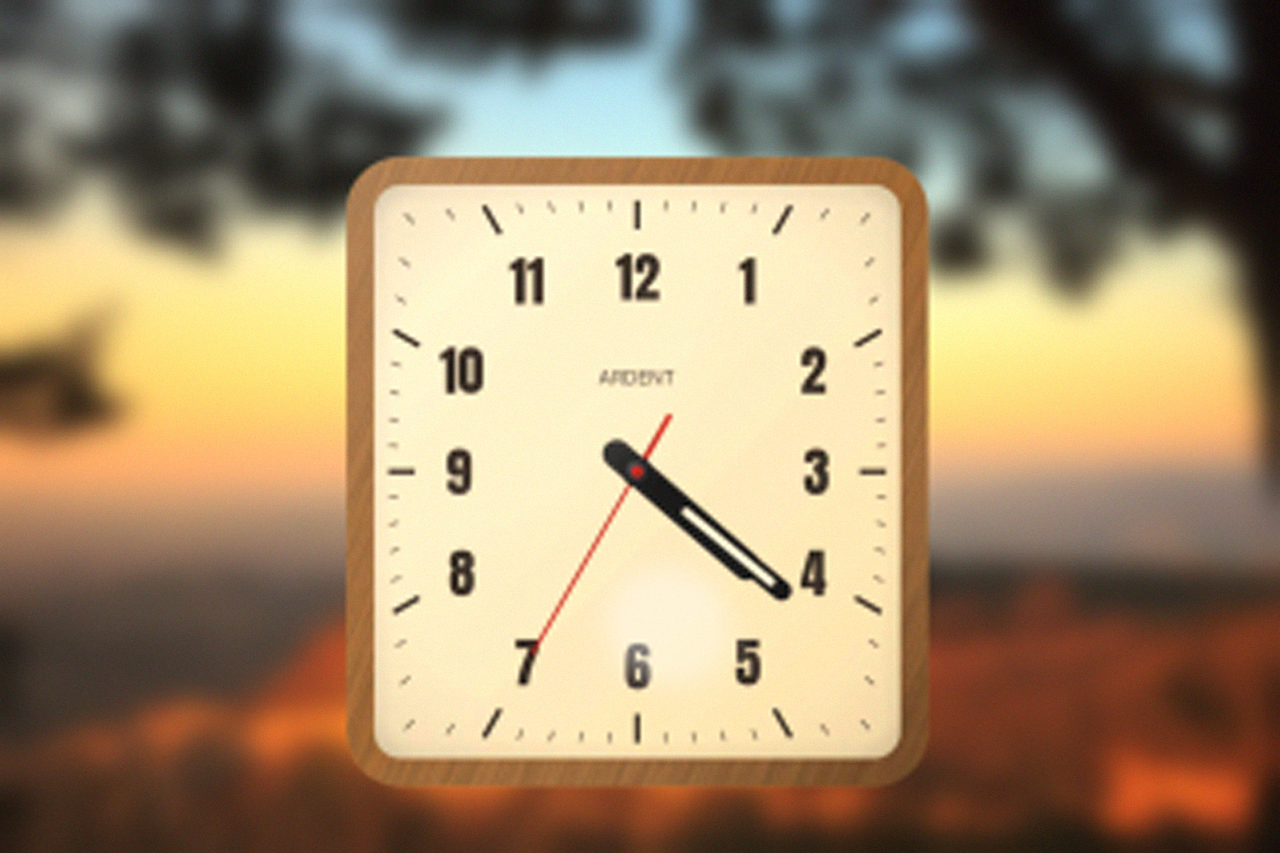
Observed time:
4:21:35
